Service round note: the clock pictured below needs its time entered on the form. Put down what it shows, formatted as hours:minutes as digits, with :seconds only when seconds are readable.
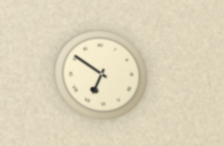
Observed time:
6:51
